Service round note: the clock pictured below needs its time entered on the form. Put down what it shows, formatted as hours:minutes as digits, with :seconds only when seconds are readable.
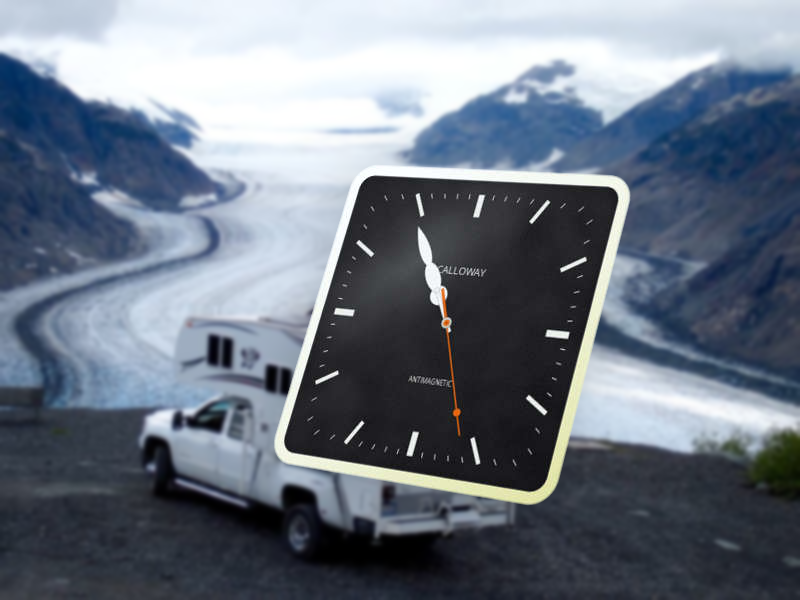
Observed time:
10:54:26
